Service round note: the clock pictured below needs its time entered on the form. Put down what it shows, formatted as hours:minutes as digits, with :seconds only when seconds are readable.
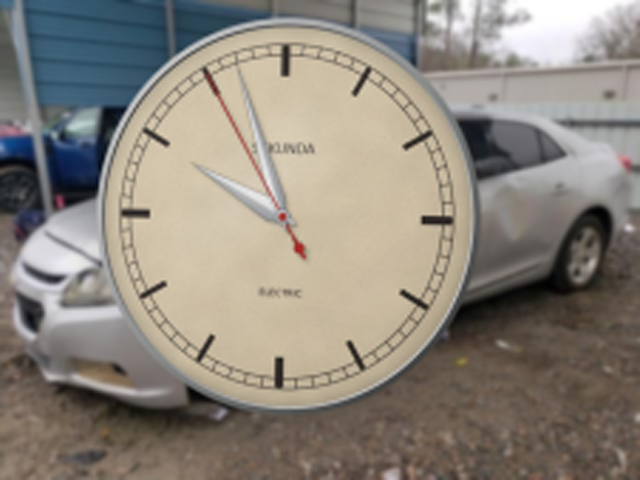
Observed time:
9:56:55
